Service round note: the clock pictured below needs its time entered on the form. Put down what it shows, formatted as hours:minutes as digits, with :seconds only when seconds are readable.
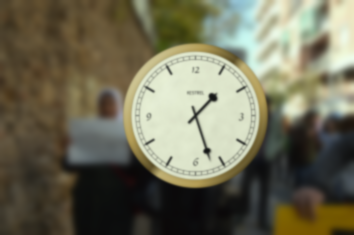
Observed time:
1:27
